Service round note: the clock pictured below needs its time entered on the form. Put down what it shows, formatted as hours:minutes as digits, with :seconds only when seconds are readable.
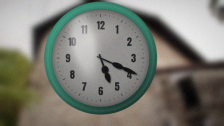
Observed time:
5:19
